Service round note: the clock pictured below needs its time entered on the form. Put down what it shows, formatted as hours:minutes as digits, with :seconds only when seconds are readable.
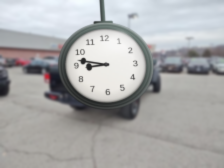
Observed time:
8:47
